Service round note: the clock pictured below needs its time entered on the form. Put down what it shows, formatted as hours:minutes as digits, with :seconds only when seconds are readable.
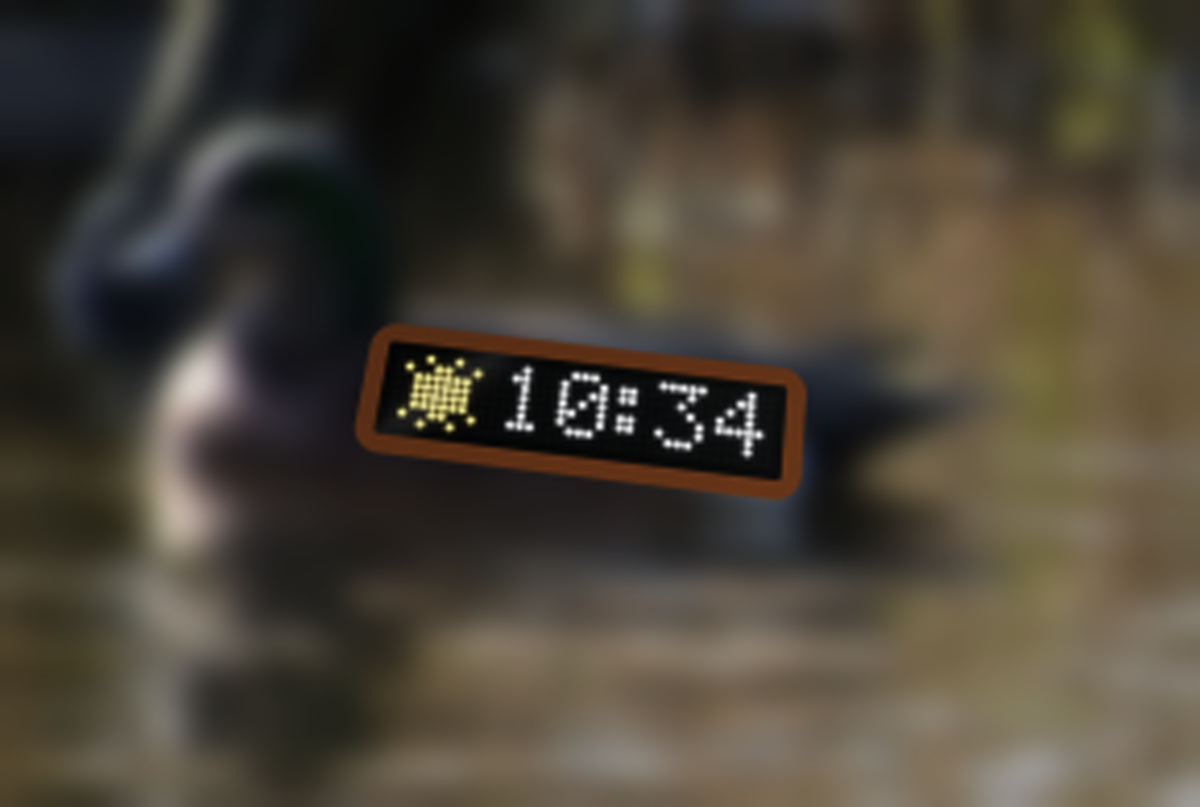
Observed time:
10:34
